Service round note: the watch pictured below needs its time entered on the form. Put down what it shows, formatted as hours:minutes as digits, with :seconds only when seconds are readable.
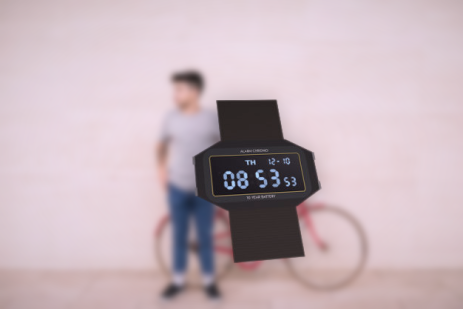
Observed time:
8:53:53
